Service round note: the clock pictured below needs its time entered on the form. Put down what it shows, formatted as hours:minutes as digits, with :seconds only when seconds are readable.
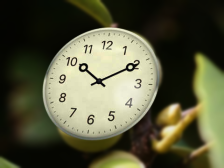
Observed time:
10:10
